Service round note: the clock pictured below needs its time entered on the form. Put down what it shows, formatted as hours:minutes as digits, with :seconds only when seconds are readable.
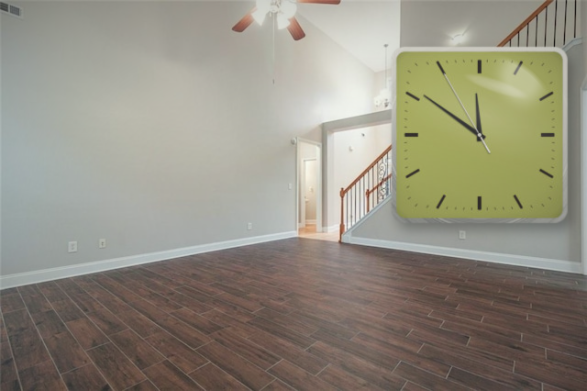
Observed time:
11:50:55
